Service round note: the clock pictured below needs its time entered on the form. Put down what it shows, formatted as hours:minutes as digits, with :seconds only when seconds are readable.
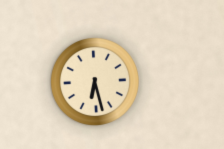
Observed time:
6:28
